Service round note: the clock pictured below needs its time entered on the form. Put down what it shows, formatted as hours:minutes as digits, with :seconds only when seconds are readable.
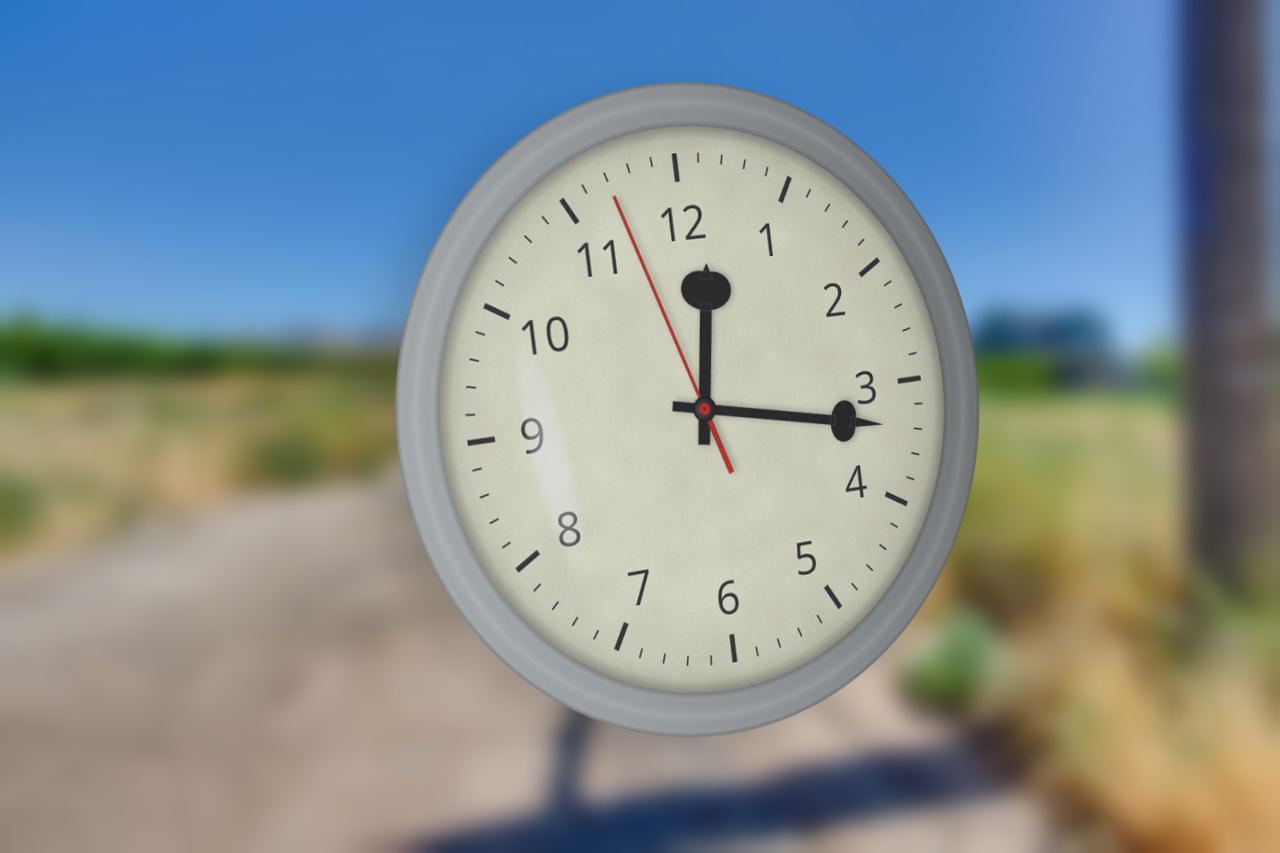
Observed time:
12:16:57
